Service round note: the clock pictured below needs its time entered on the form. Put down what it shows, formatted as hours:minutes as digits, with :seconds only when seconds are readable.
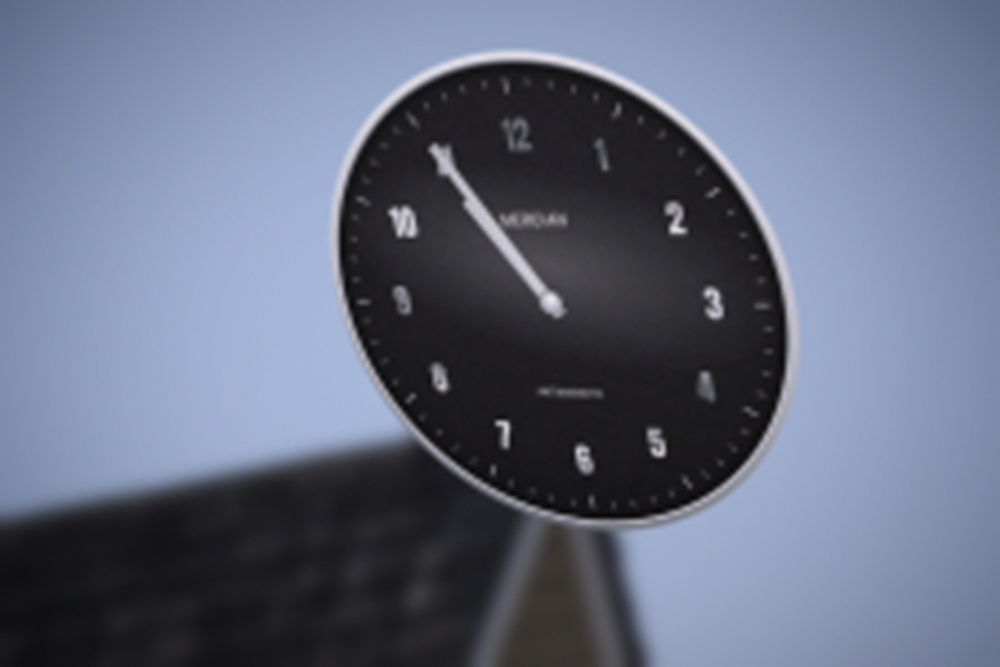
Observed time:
10:55
